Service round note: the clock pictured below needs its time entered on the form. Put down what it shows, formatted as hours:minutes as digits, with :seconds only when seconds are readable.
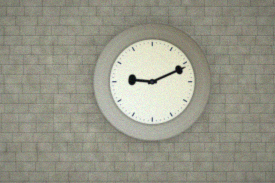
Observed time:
9:11
